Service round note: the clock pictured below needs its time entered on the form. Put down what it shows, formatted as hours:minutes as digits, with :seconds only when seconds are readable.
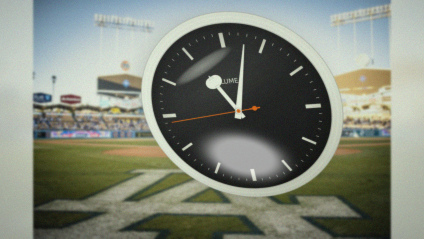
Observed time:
11:02:44
